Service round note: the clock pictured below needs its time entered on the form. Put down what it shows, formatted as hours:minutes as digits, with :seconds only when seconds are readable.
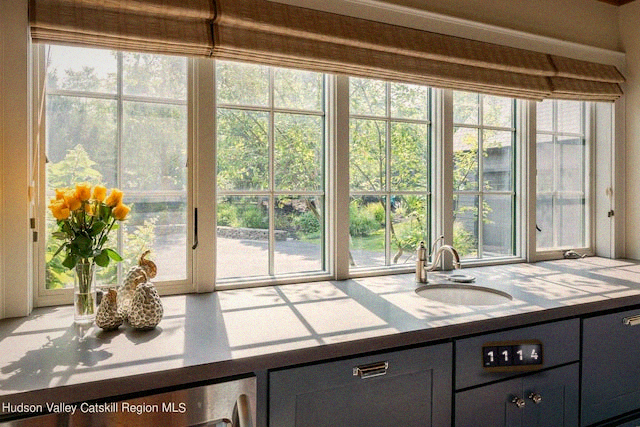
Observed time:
11:14
